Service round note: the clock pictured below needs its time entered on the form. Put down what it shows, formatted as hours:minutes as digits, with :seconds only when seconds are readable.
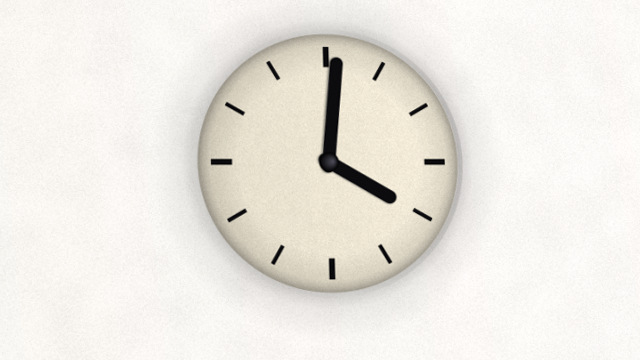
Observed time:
4:01
